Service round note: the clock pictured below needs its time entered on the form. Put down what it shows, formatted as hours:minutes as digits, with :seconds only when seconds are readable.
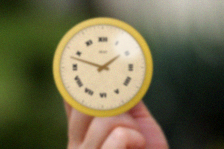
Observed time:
1:48
